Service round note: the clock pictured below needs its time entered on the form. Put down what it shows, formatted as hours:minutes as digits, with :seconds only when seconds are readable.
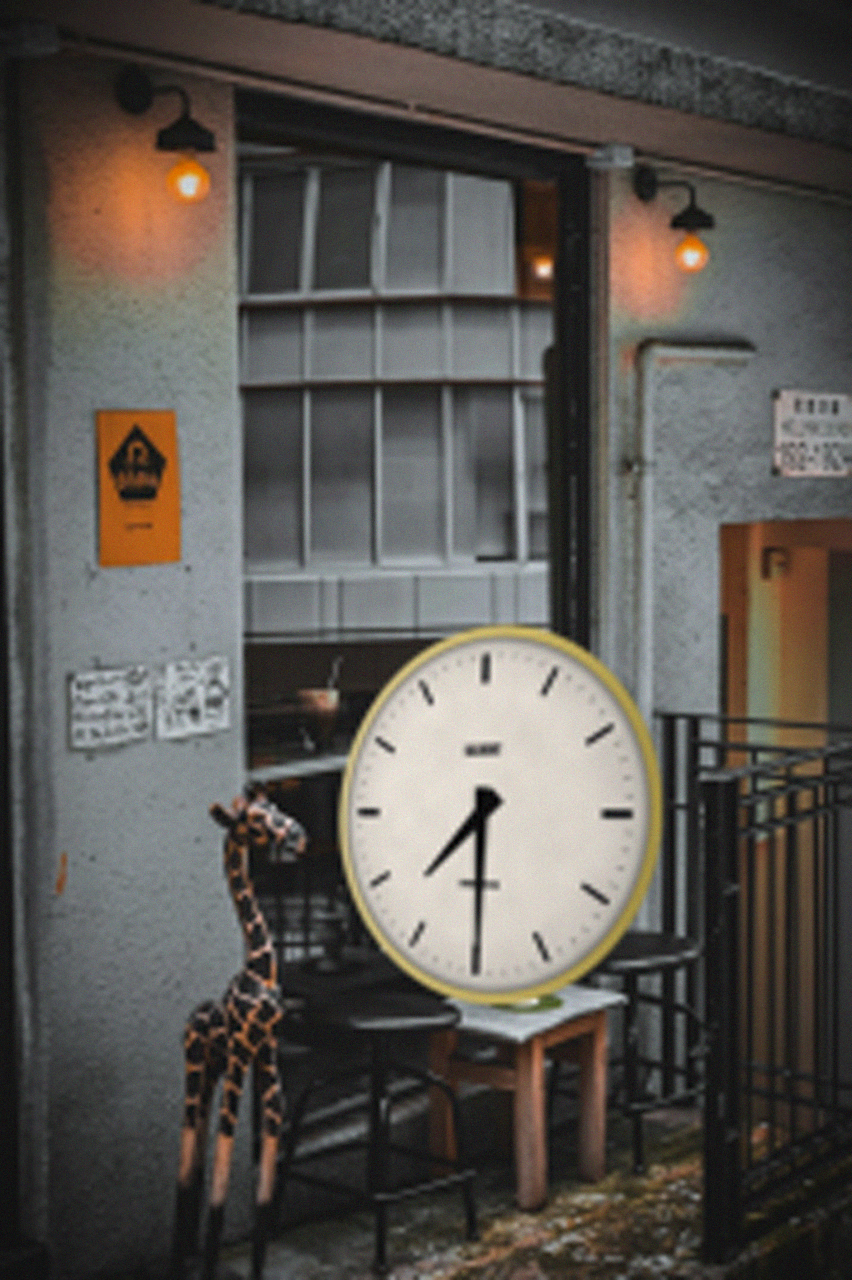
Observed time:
7:30
